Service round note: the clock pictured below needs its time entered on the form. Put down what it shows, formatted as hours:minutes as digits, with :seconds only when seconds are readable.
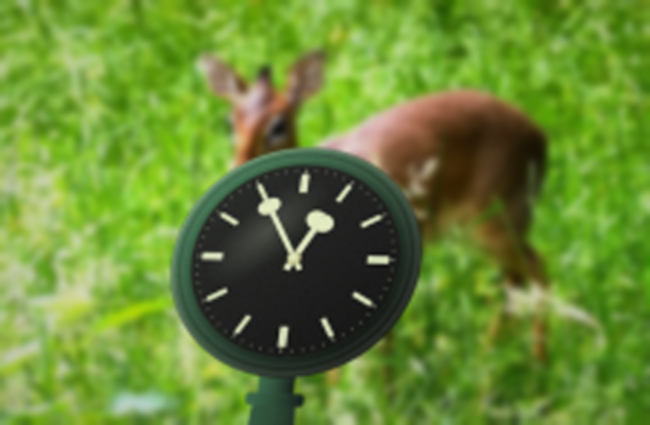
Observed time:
12:55
